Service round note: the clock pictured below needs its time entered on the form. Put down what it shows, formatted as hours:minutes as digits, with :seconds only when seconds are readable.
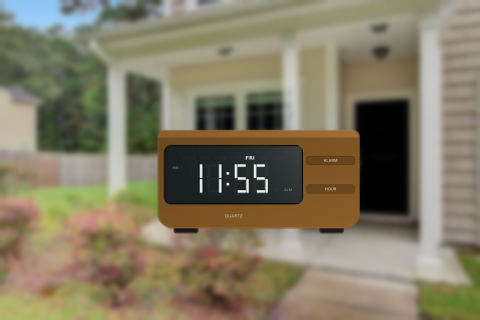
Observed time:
11:55
